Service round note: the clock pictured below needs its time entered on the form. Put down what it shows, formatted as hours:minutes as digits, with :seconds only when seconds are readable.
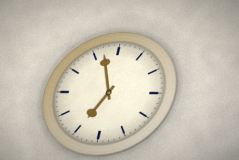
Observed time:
6:57
